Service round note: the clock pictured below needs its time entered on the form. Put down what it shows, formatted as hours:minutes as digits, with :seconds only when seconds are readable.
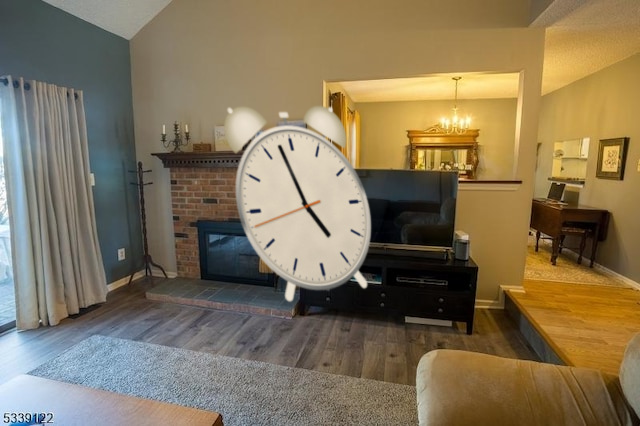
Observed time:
4:57:43
